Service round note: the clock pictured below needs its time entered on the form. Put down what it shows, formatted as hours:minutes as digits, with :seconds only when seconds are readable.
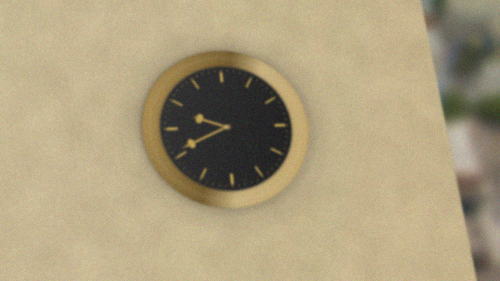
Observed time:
9:41
